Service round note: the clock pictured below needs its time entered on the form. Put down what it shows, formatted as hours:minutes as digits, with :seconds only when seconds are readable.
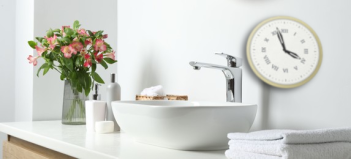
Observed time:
3:57
